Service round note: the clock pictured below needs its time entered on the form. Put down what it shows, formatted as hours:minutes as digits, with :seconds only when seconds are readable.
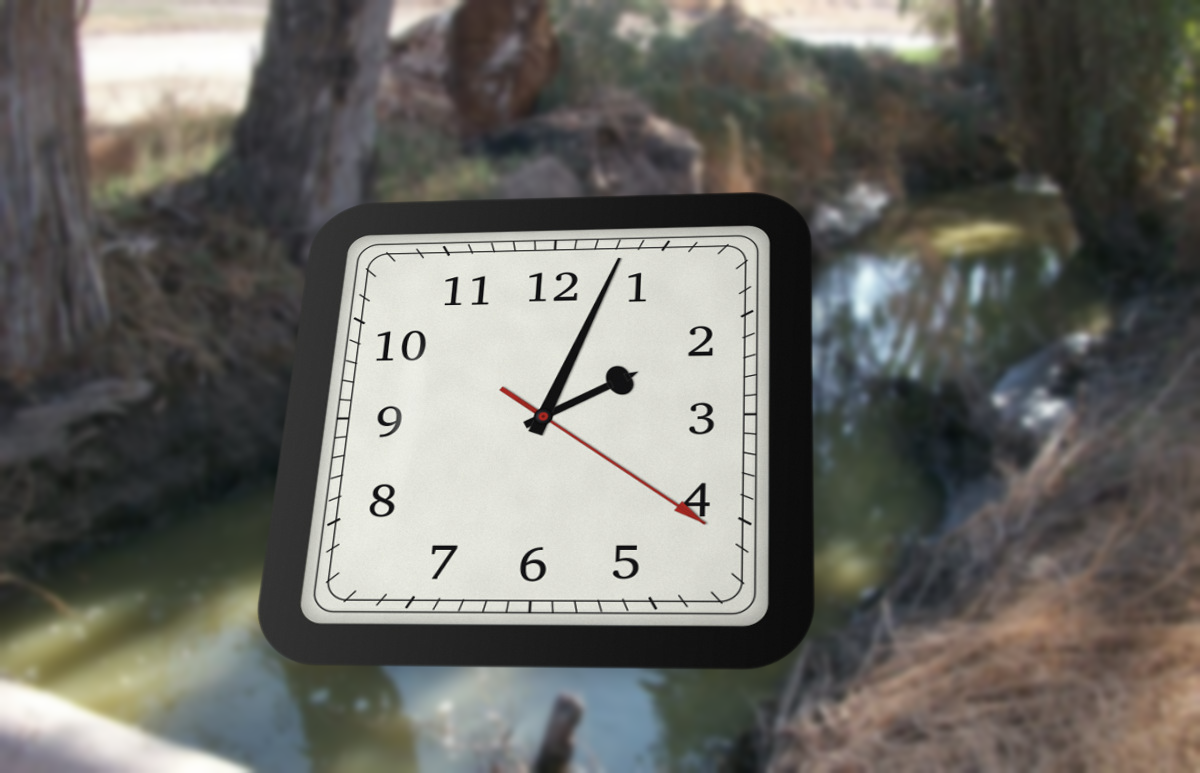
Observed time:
2:03:21
